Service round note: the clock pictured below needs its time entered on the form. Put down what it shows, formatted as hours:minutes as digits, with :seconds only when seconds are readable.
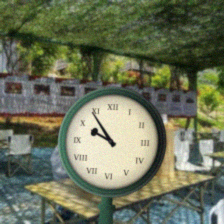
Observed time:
9:54
